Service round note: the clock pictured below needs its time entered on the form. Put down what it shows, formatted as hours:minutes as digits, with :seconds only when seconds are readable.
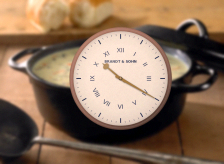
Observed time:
10:20
